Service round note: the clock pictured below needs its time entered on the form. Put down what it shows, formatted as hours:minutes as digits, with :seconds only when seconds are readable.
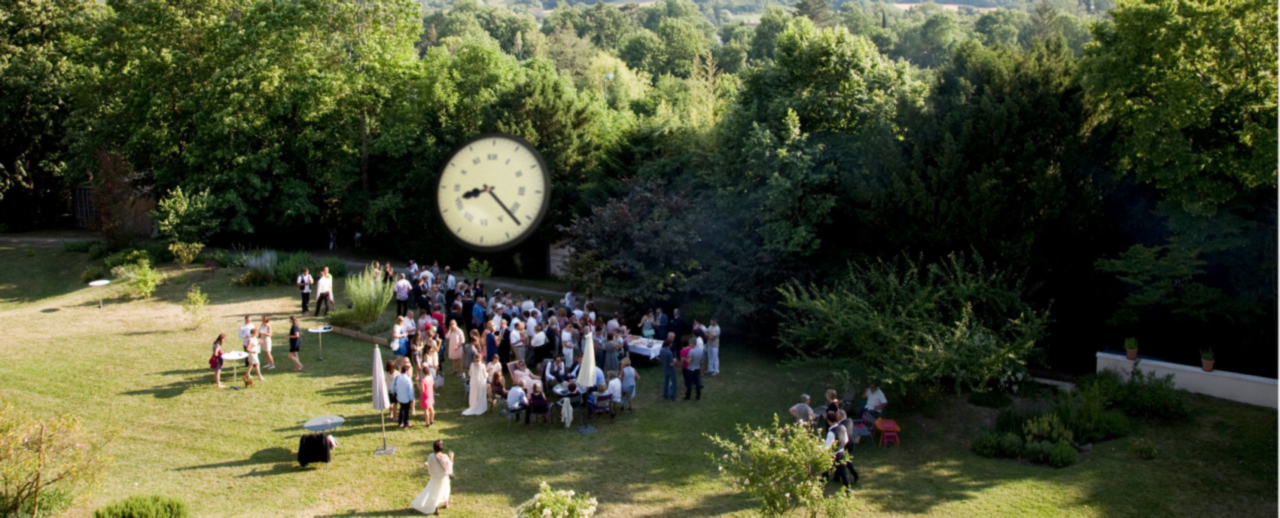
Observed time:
8:22
